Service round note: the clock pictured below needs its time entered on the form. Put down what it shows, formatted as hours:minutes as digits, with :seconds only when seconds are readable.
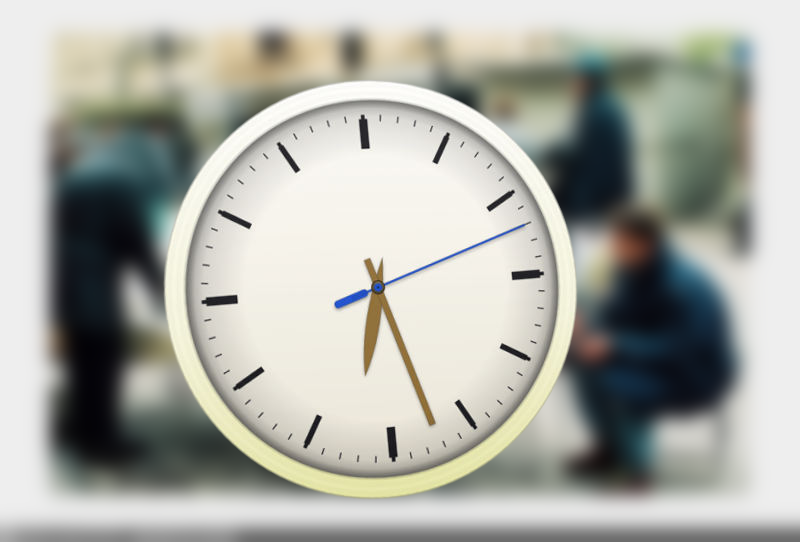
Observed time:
6:27:12
